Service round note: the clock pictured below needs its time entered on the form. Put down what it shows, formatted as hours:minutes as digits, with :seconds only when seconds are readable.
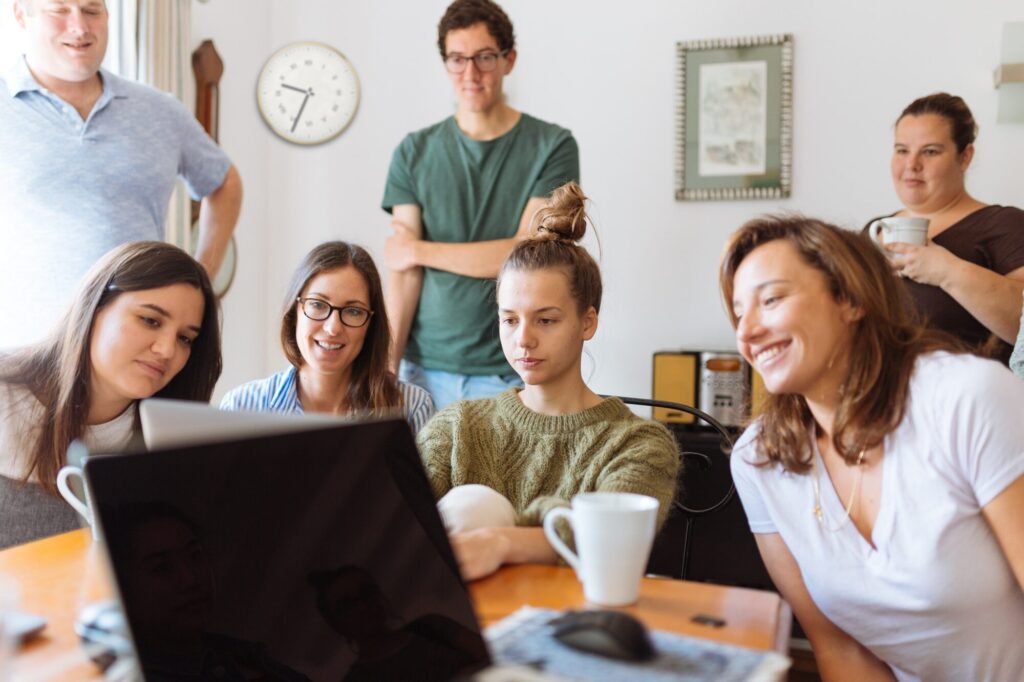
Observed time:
9:34
